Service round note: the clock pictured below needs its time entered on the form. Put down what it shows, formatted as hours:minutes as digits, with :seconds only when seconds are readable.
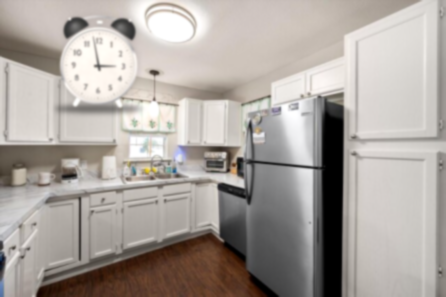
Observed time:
2:58
